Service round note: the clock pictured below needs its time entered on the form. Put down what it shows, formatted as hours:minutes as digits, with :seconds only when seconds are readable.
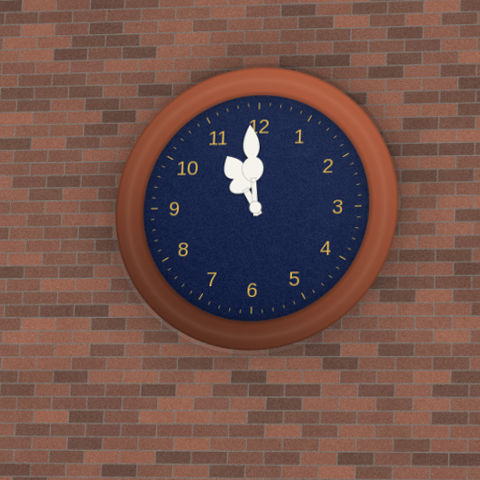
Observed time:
10:59
